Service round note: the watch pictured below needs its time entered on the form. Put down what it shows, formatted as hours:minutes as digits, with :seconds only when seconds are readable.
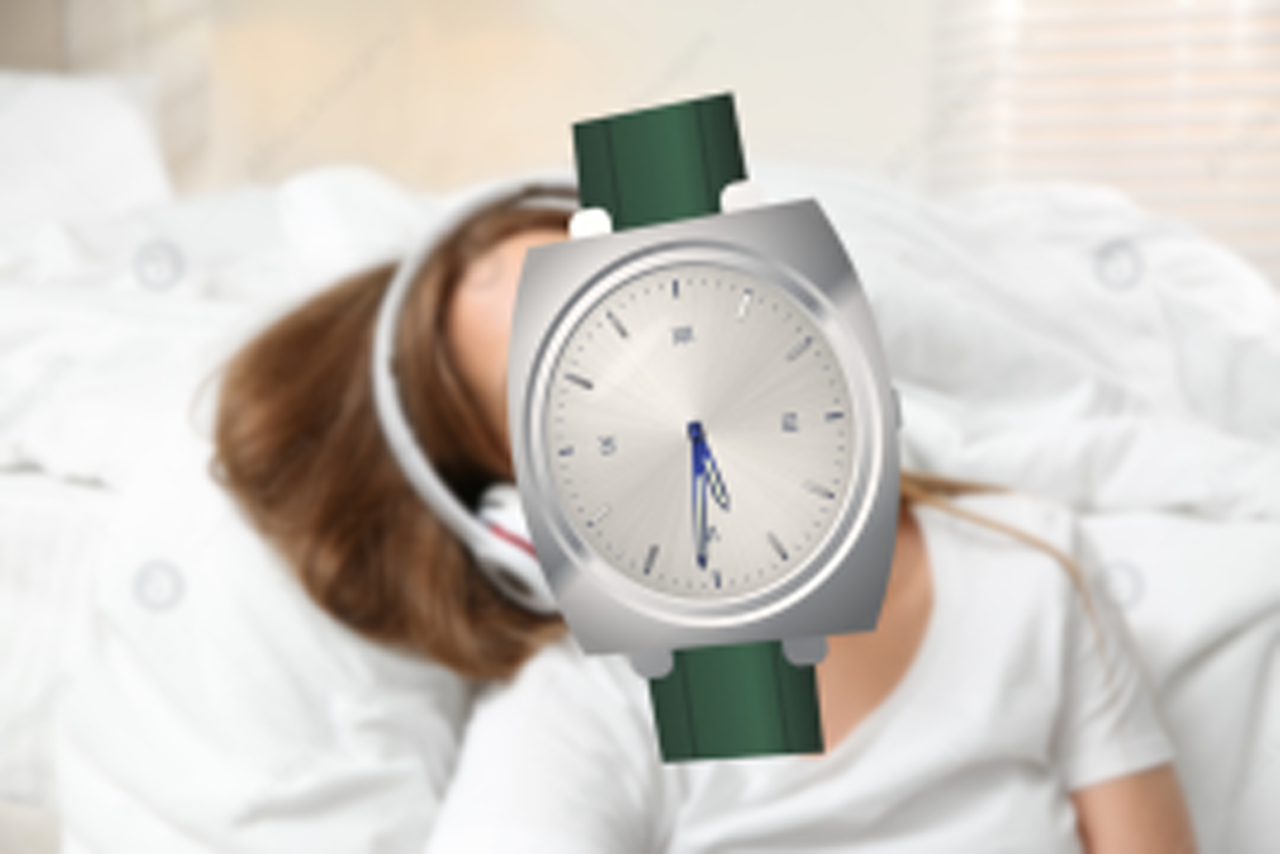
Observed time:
5:31
